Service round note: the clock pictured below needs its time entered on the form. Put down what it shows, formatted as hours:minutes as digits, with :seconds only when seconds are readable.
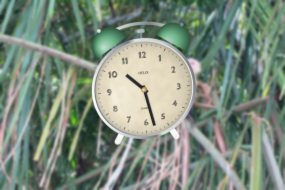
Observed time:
10:28
